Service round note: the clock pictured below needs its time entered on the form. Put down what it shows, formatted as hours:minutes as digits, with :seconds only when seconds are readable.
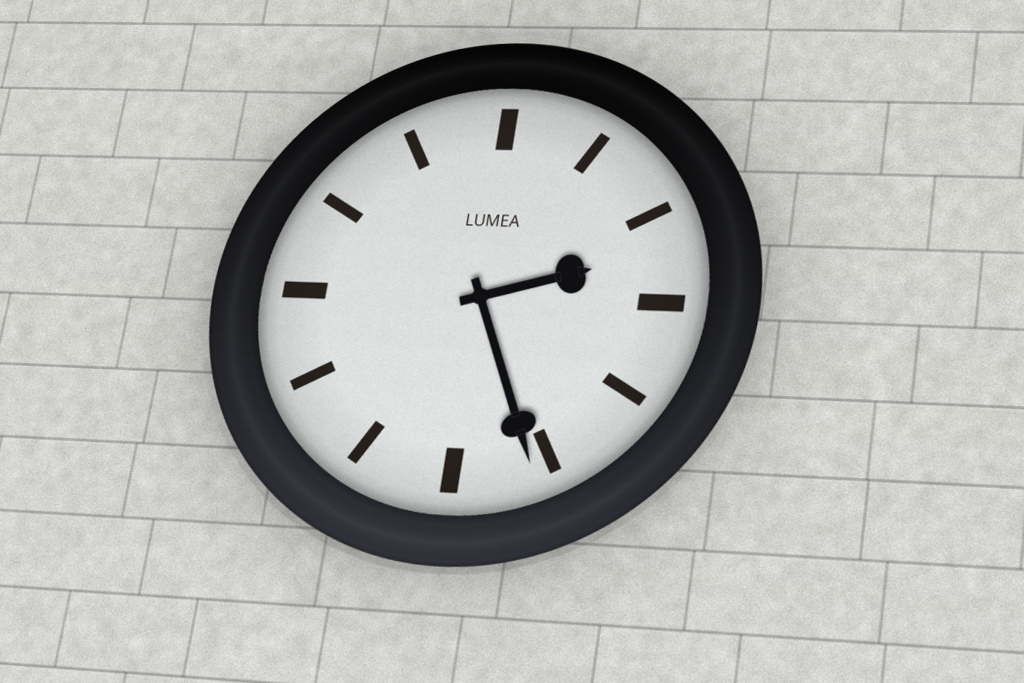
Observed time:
2:26
